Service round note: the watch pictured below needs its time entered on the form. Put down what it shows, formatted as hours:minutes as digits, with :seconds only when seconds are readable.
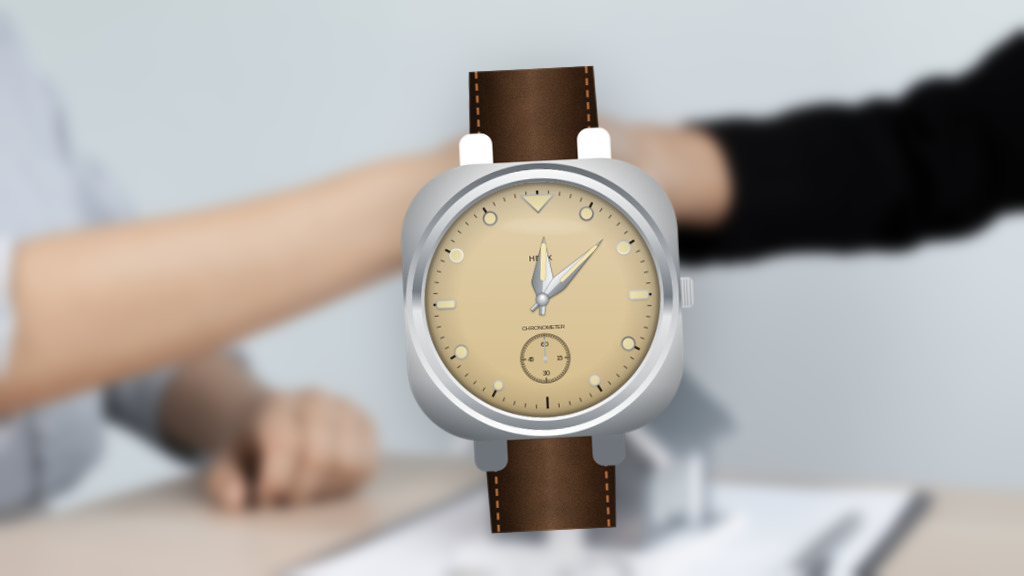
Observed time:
12:08
